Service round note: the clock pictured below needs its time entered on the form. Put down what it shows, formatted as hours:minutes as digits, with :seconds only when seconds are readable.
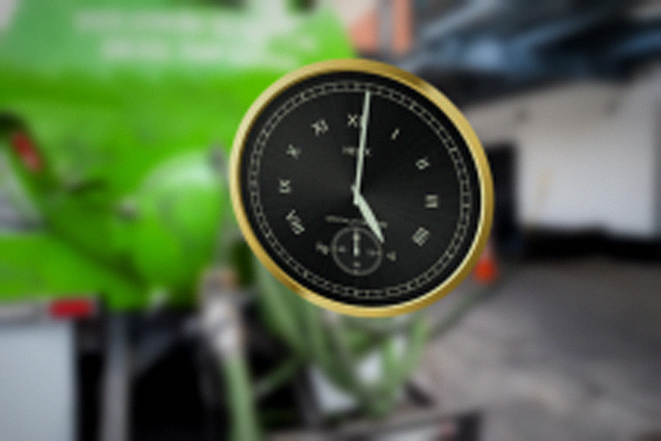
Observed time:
5:01
